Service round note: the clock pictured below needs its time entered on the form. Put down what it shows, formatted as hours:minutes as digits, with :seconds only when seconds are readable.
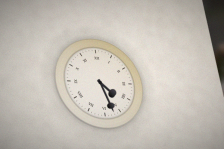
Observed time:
4:27
